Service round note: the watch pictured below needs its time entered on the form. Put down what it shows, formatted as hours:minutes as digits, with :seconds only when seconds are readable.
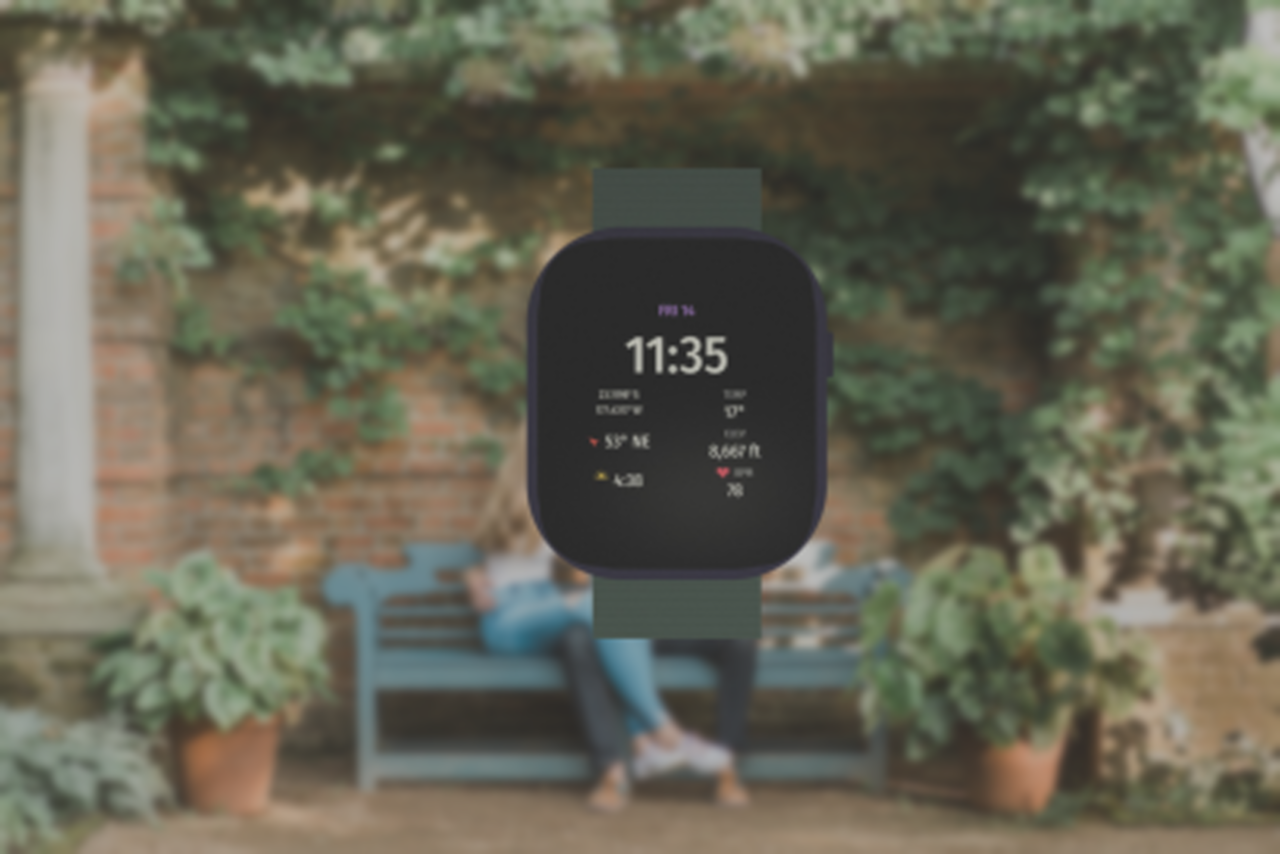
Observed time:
11:35
